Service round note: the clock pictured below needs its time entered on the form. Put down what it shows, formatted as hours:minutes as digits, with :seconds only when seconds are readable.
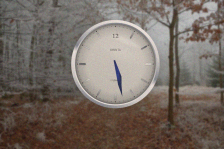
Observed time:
5:28
